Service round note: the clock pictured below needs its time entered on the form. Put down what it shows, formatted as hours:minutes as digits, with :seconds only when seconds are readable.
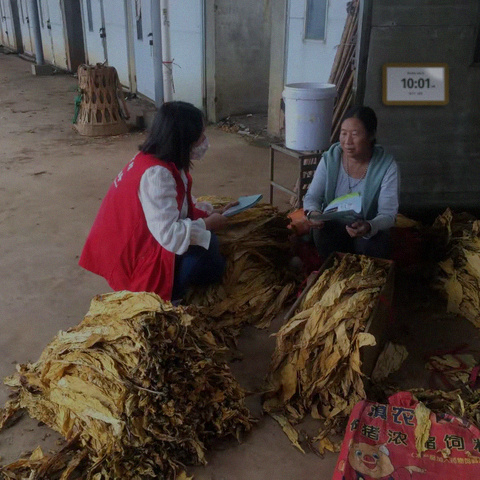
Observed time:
10:01
